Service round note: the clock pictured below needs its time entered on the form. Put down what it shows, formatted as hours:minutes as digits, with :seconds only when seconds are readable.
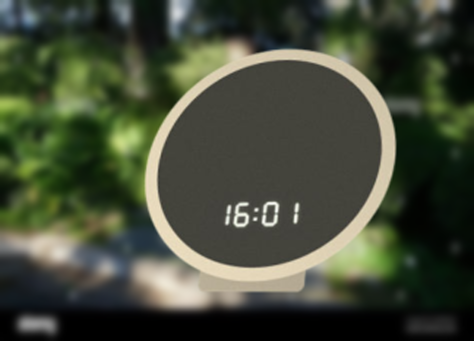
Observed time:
16:01
